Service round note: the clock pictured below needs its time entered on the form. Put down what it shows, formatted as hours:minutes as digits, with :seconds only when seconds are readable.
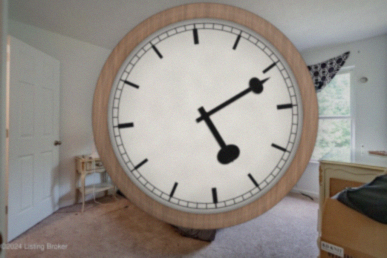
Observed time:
5:11
